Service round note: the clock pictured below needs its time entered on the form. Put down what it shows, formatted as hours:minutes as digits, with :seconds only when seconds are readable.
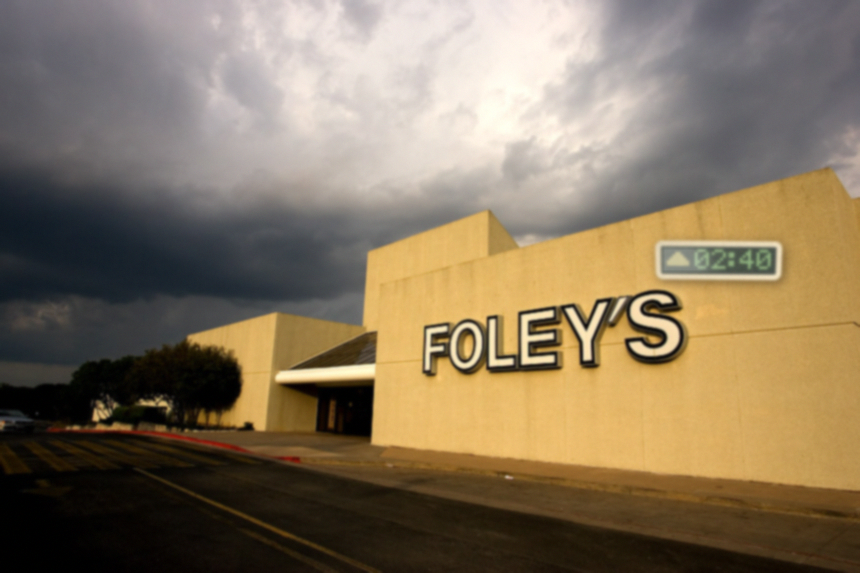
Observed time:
2:40
